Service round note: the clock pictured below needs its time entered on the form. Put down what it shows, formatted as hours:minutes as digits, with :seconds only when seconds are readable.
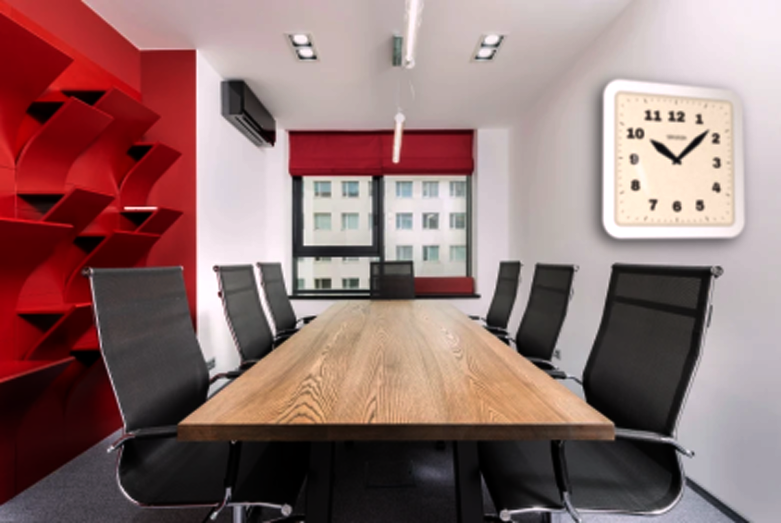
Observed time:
10:08
